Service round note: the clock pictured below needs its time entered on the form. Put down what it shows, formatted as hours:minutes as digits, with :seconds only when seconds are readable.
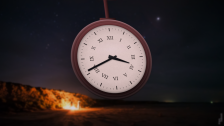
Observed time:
3:41
